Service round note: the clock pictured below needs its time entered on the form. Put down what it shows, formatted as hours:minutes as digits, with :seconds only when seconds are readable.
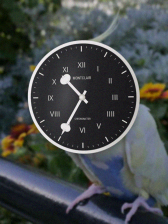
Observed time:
10:35
